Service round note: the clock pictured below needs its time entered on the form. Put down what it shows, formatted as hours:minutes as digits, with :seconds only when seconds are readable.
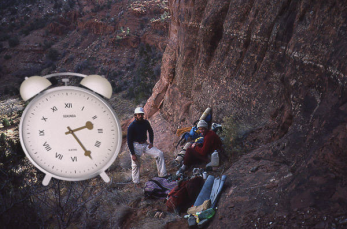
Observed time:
2:25
